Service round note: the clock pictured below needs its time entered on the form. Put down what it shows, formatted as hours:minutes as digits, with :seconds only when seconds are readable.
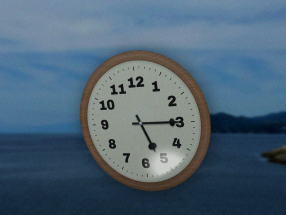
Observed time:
5:15
